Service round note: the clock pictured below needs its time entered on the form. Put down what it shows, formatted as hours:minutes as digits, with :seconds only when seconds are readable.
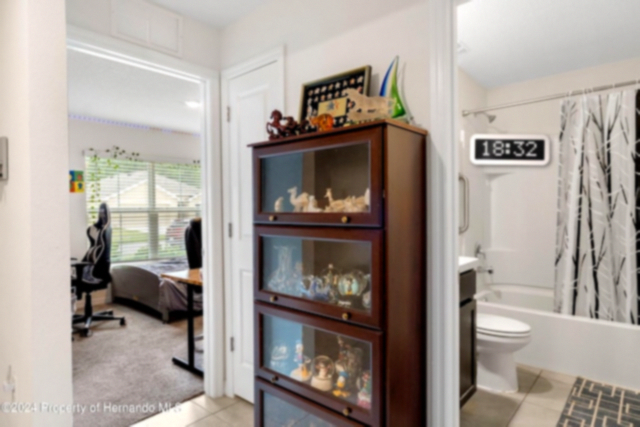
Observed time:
18:32
